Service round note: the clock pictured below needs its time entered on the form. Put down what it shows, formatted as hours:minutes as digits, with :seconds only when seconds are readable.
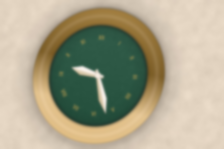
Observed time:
9:27
